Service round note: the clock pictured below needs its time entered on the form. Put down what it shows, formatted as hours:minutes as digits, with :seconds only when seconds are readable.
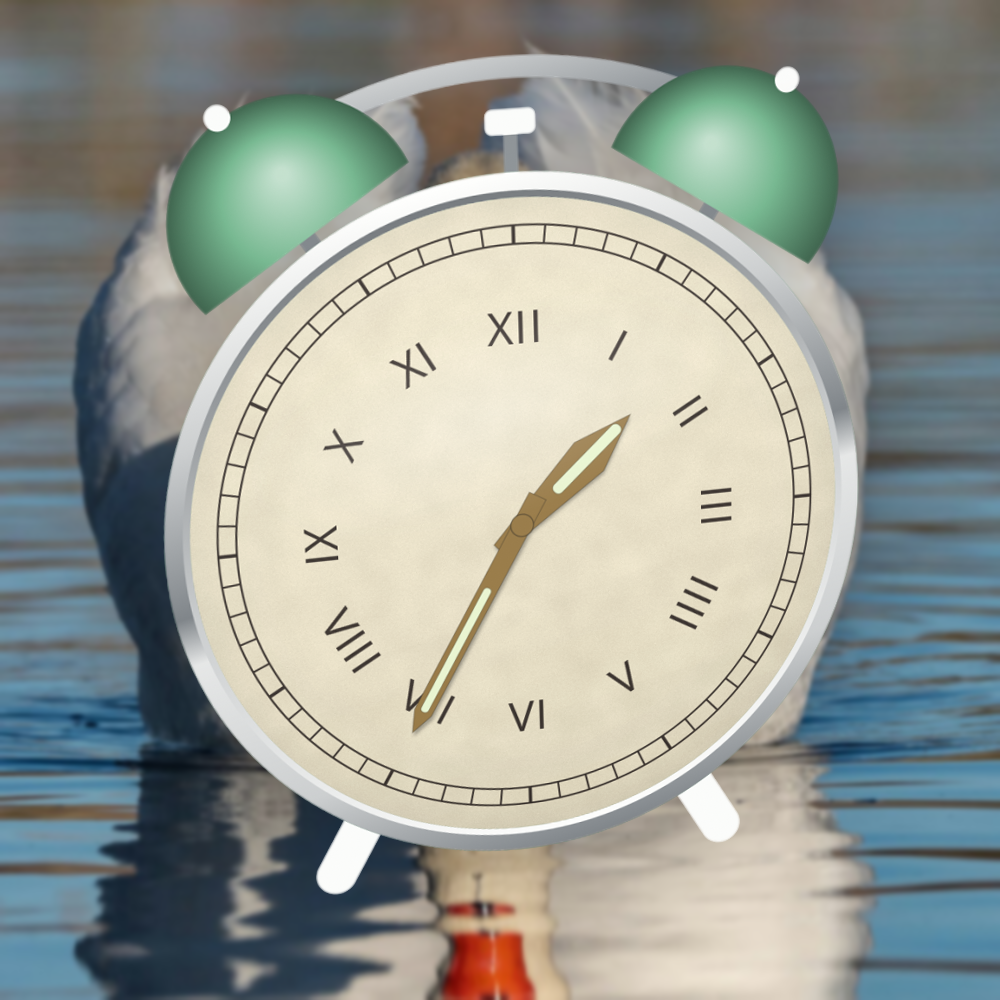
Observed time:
1:35
